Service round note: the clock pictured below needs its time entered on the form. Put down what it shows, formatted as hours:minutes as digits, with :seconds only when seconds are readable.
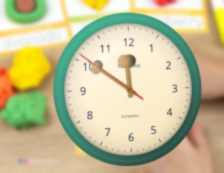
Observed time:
11:50:51
